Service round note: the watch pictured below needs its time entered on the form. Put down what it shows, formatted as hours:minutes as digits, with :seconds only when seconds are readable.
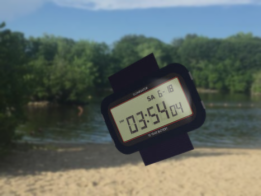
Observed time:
3:54:04
